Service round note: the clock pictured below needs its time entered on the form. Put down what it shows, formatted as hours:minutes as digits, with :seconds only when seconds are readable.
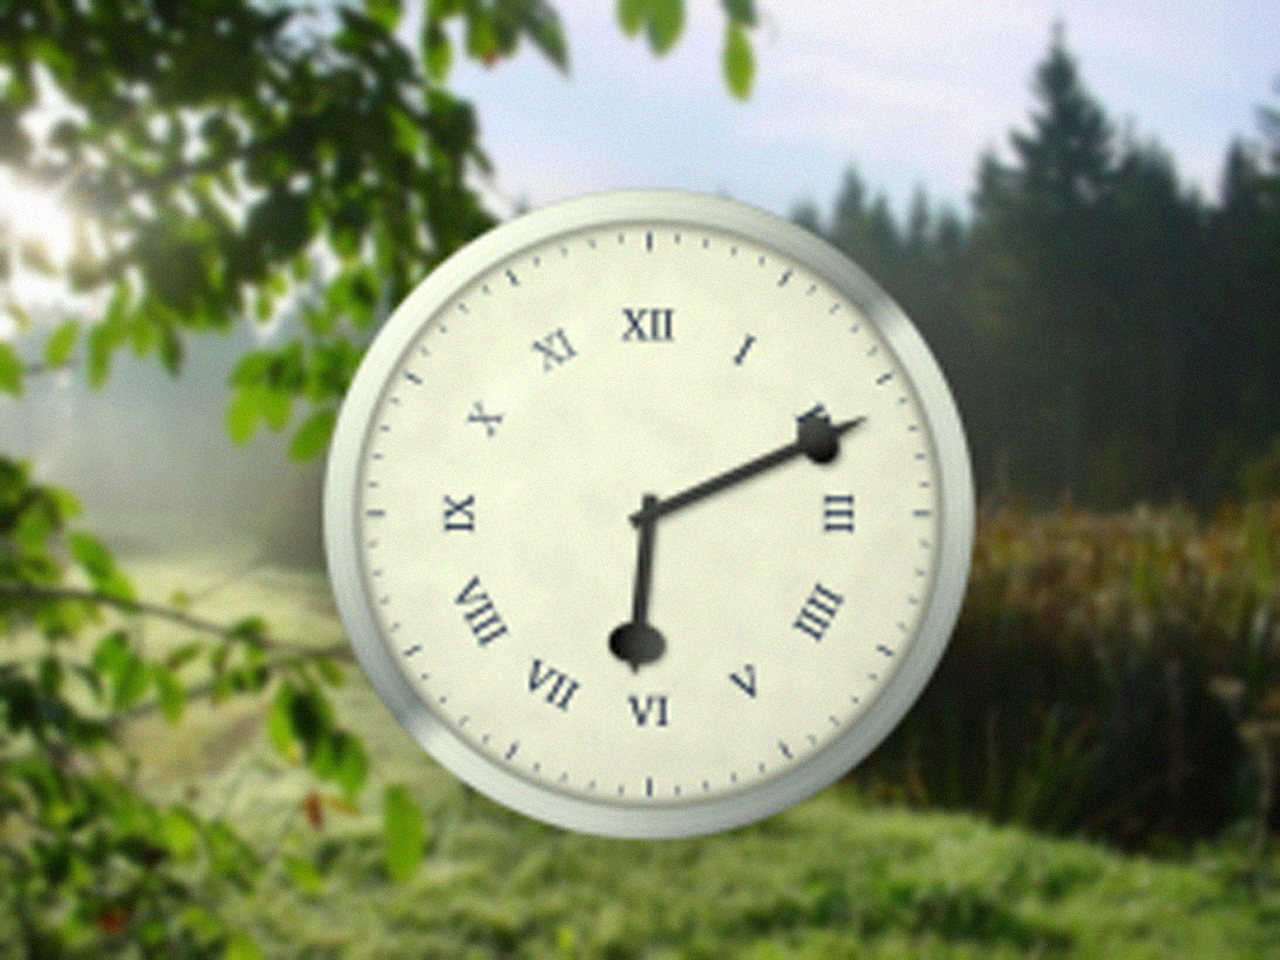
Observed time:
6:11
